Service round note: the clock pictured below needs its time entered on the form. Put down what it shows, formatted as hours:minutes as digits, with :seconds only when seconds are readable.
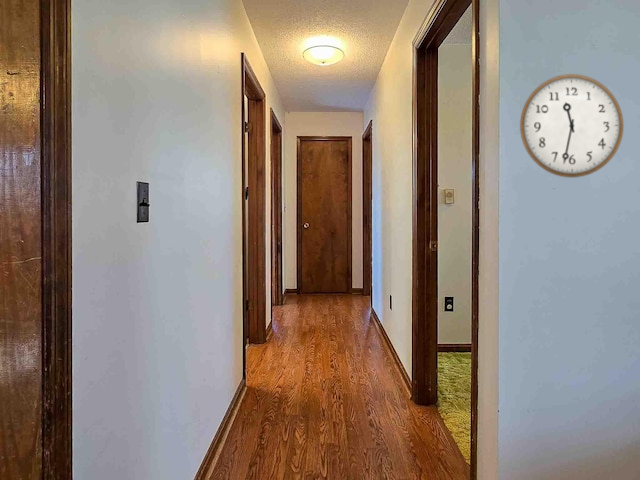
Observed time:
11:32
